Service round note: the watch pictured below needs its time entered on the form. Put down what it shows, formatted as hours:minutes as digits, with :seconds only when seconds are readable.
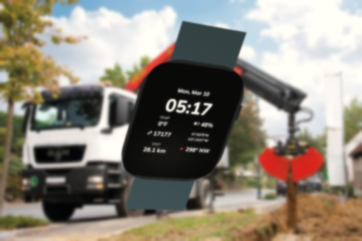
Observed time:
5:17
